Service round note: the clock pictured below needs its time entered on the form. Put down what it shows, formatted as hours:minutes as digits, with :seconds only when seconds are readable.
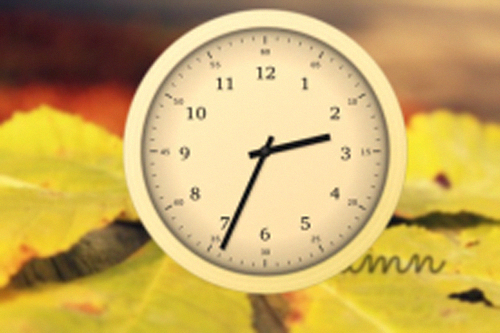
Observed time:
2:34
